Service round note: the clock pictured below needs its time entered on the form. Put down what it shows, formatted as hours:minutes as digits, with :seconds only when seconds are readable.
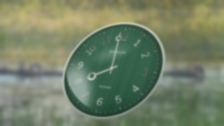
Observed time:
7:59
